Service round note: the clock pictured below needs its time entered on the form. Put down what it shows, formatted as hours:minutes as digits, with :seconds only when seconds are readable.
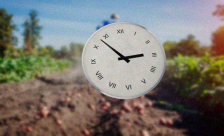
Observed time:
2:53
